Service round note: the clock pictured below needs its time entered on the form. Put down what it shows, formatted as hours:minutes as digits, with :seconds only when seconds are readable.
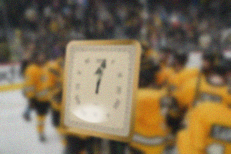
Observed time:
12:02
